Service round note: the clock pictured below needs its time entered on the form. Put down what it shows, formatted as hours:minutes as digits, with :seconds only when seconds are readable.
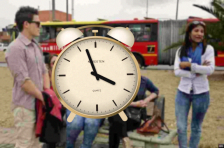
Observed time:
3:57
